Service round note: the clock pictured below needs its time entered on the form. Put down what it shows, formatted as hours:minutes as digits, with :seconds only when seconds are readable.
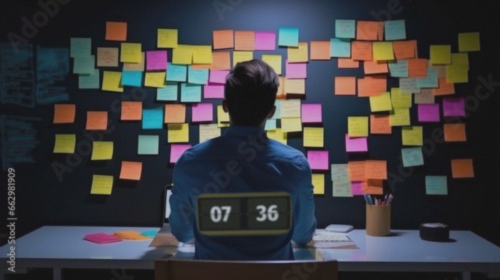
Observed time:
7:36
